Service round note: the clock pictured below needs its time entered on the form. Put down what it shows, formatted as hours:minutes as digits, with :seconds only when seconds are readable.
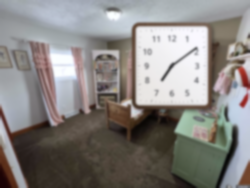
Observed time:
7:09
